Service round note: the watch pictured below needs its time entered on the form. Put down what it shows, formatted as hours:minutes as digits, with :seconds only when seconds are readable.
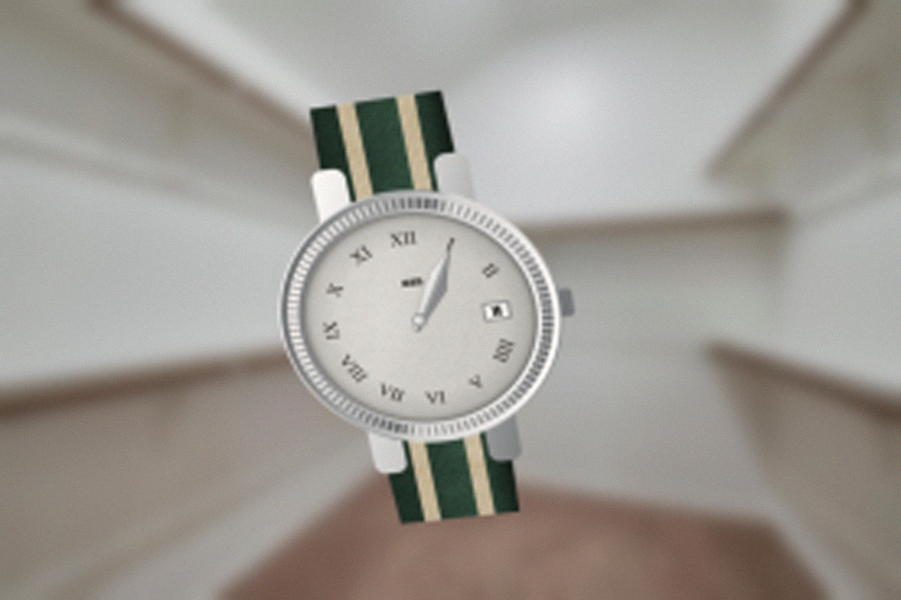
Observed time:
1:05
